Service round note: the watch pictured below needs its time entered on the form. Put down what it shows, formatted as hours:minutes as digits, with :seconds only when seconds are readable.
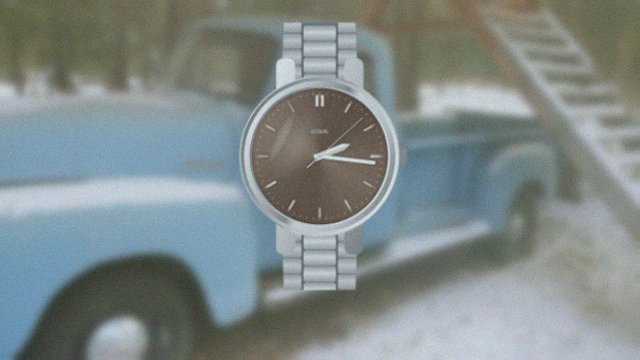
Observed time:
2:16:08
